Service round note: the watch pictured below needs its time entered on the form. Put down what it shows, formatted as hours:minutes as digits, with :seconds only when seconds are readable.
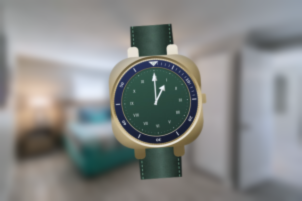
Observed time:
1:00
